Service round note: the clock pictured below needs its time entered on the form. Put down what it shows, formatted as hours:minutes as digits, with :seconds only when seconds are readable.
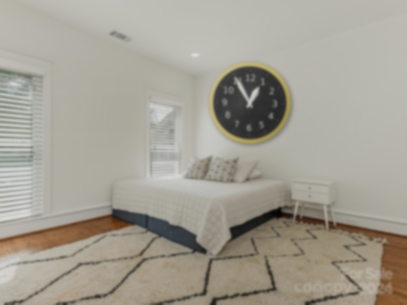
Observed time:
12:55
